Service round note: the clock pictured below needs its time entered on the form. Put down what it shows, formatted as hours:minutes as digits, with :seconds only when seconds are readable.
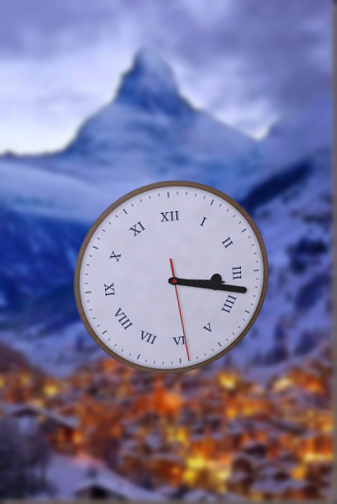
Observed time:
3:17:29
